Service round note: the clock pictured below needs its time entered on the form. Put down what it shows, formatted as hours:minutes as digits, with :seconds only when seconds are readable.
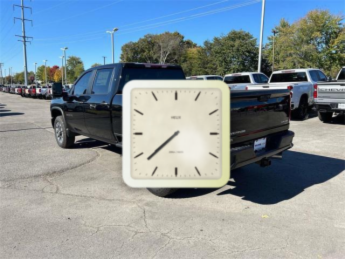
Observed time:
7:38
